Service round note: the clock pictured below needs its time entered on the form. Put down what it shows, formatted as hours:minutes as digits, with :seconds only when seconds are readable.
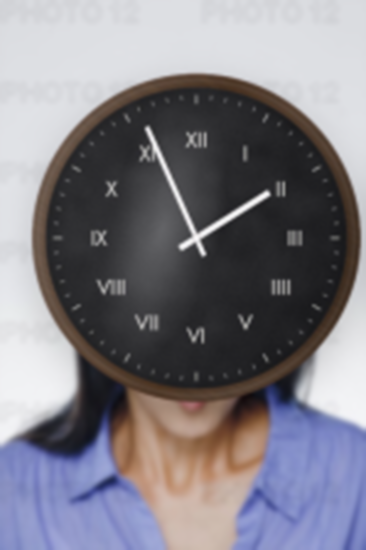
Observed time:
1:56
